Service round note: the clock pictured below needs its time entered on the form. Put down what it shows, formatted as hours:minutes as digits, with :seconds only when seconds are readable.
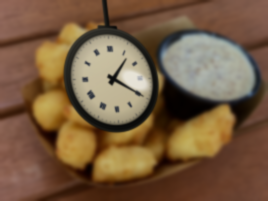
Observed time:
1:20
